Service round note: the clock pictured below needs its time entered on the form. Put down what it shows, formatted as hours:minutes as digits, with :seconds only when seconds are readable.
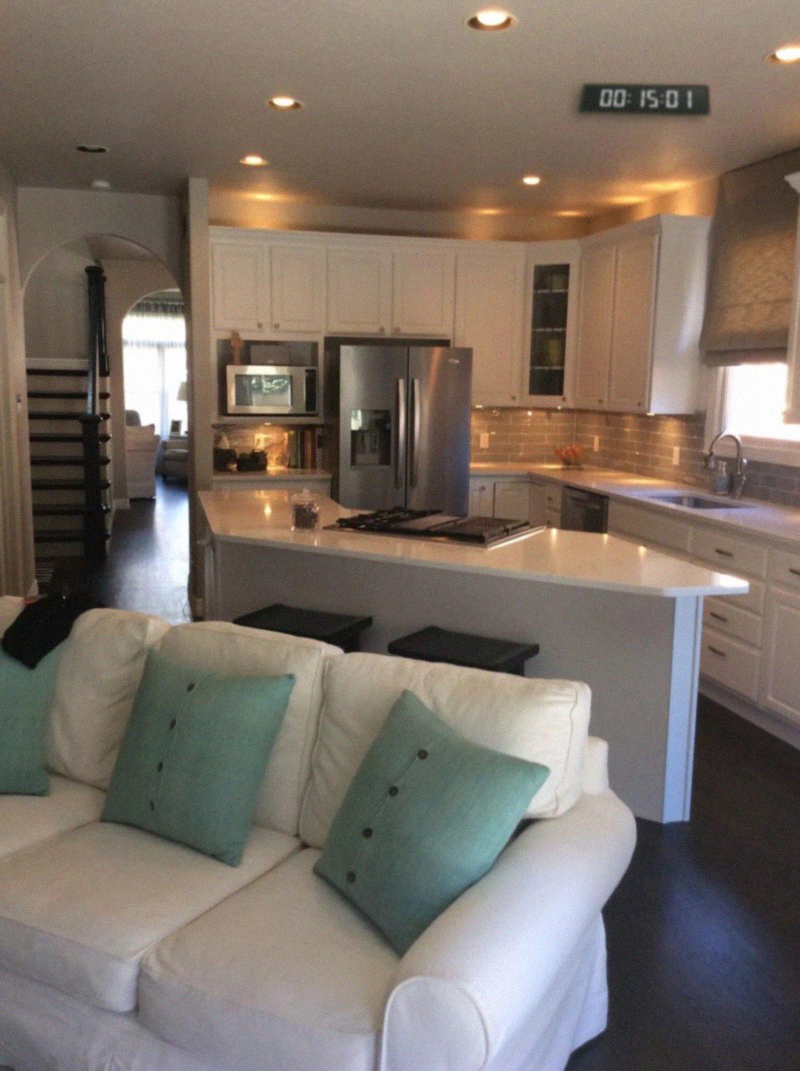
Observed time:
0:15:01
